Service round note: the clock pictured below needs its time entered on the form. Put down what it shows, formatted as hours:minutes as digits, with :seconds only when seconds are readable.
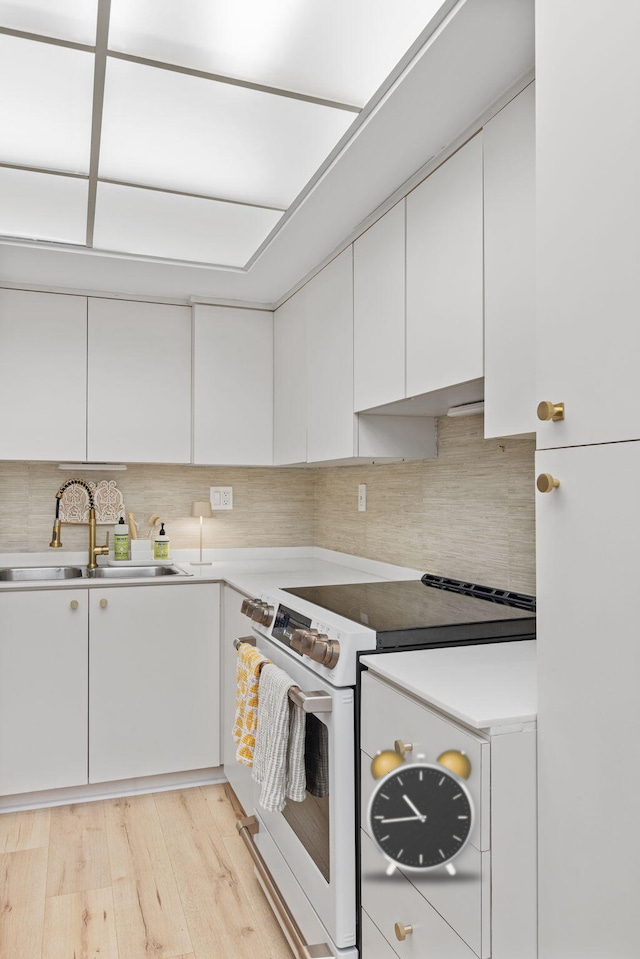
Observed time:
10:44
